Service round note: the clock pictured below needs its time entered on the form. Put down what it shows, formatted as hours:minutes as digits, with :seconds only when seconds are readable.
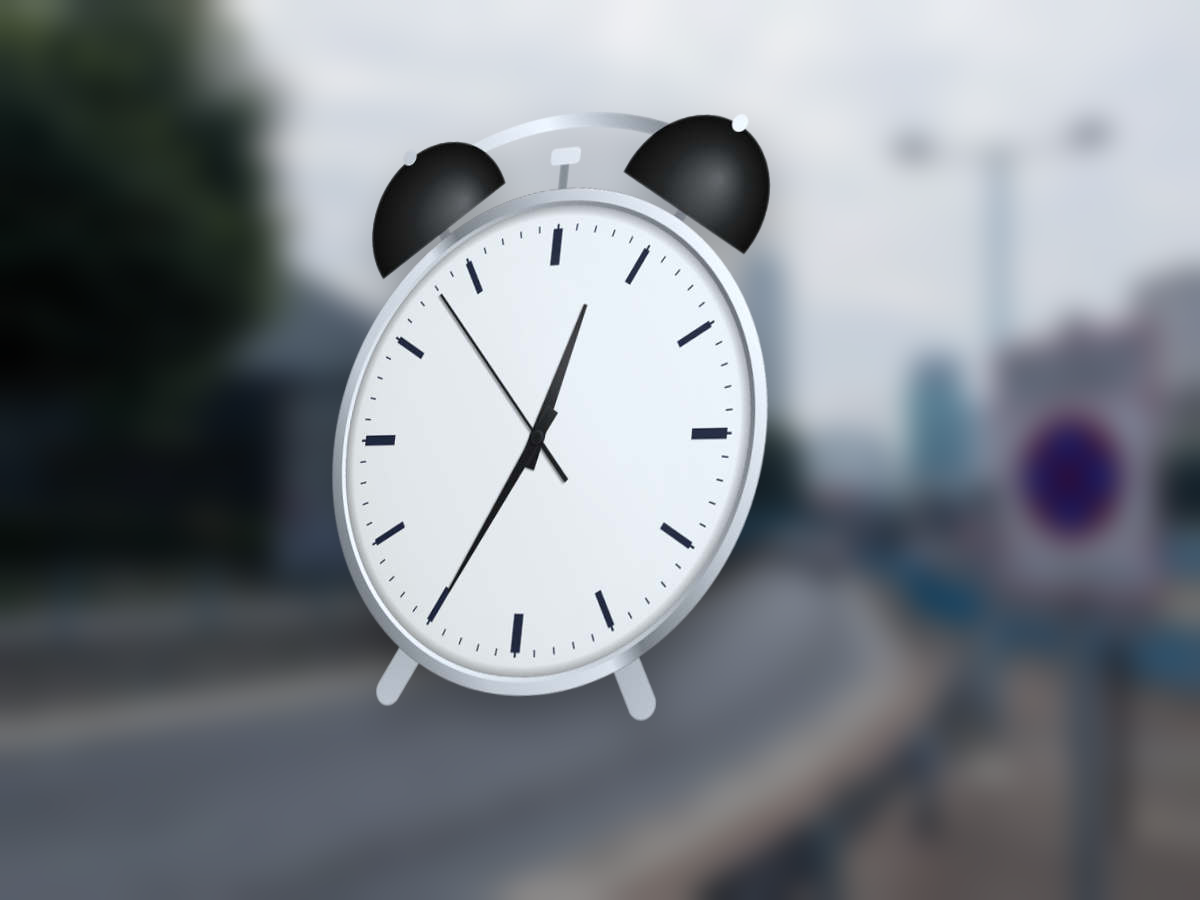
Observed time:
12:34:53
